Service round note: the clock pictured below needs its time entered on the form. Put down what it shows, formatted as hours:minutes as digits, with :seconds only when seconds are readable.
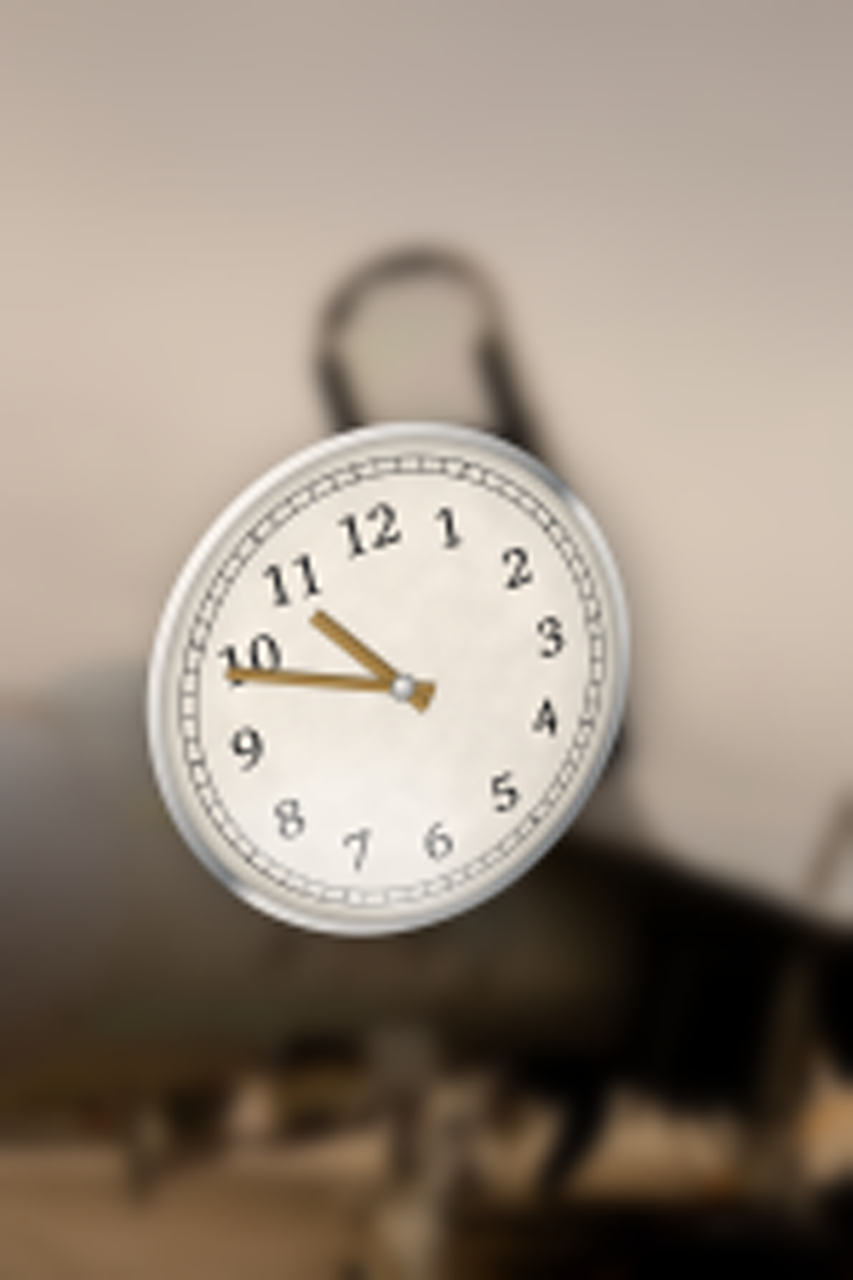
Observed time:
10:49
